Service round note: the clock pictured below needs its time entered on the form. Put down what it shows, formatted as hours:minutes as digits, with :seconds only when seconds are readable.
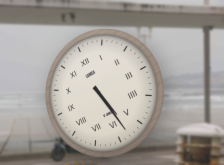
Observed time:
5:28
